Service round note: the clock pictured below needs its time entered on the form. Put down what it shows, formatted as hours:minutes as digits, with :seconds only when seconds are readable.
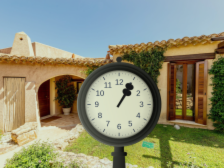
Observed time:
1:05
